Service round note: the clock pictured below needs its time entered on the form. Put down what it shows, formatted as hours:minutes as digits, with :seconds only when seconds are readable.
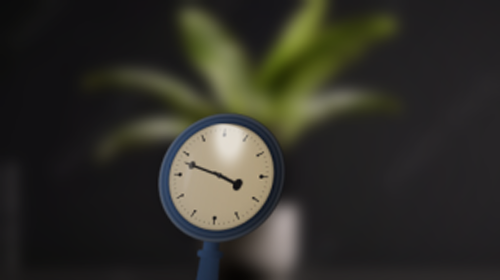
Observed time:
3:48
